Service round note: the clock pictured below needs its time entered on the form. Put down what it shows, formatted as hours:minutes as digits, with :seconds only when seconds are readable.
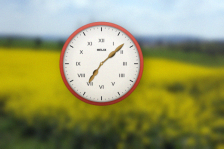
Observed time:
7:08
